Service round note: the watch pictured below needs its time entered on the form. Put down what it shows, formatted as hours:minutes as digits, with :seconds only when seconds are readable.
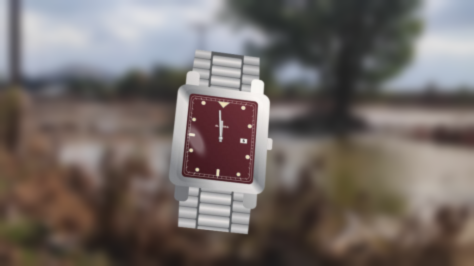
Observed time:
11:59
